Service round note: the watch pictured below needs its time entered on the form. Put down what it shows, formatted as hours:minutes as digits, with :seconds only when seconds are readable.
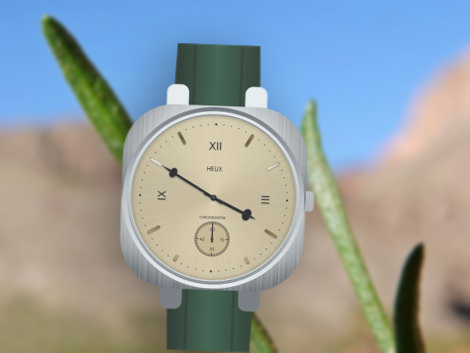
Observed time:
3:50
